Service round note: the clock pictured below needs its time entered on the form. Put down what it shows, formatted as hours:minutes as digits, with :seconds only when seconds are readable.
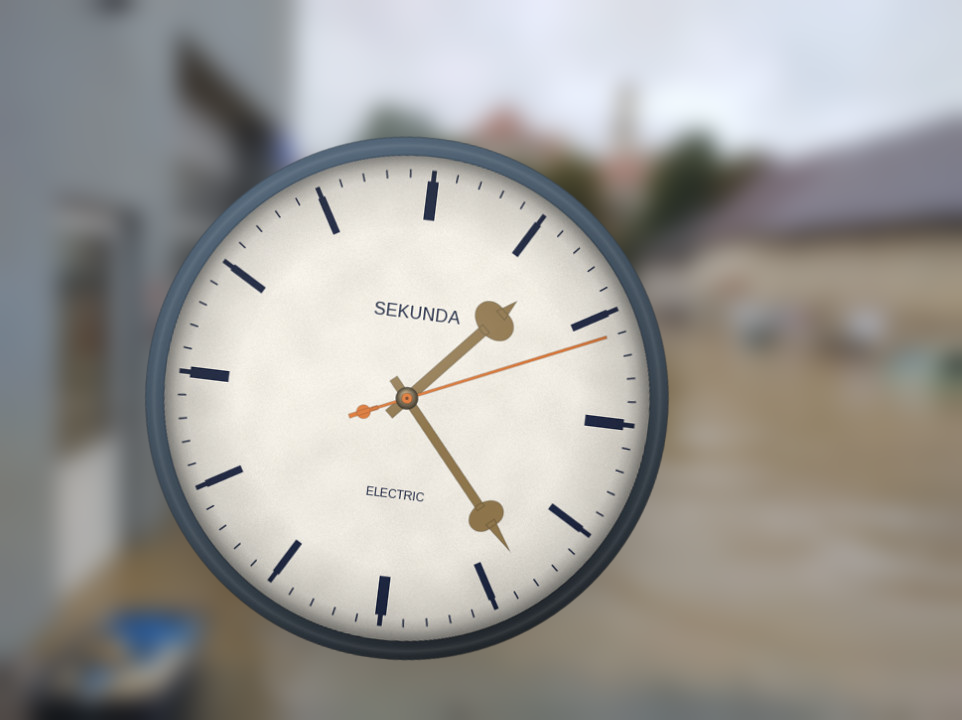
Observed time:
1:23:11
